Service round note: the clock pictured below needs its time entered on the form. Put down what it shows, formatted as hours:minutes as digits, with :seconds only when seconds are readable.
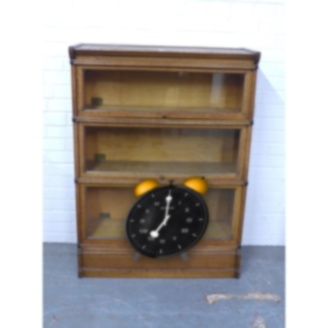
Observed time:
7:00
